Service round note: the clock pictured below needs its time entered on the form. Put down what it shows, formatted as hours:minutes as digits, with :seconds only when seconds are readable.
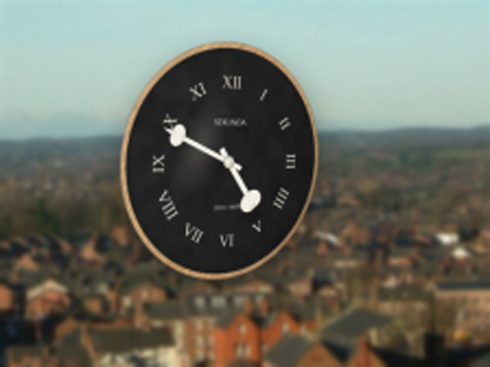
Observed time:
4:49
